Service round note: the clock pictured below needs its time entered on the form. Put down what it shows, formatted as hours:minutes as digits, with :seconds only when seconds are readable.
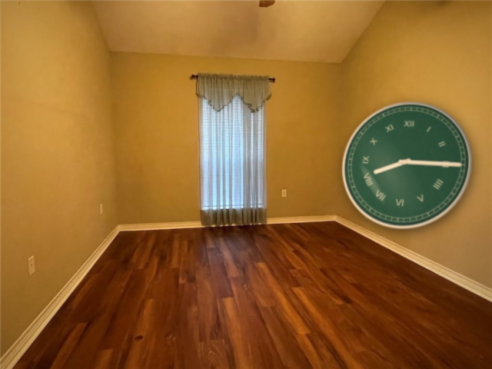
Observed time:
8:15
